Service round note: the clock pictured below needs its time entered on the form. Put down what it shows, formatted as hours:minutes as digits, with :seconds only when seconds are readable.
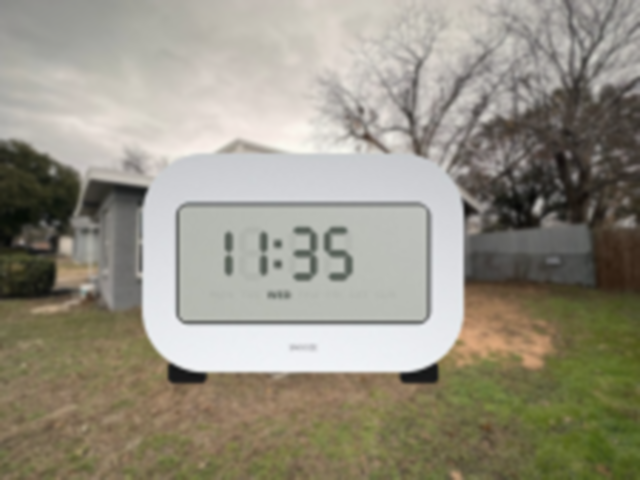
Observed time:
11:35
